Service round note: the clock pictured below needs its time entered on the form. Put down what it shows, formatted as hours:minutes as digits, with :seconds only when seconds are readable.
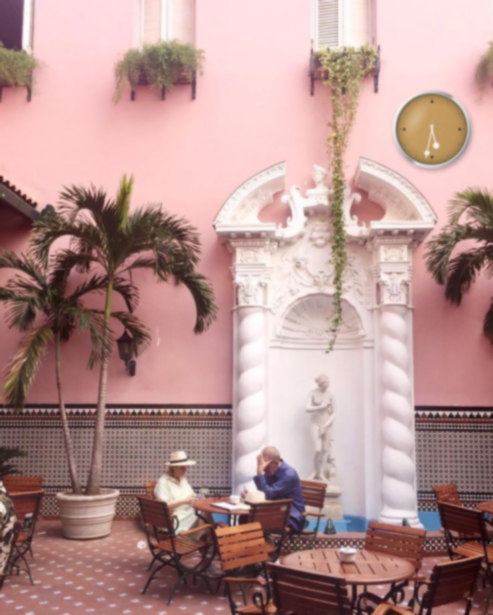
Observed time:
5:32
